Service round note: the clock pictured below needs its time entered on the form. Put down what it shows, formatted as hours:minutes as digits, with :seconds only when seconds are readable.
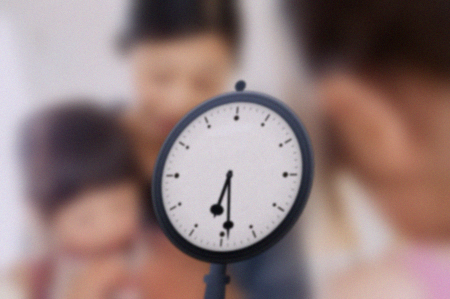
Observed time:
6:29
